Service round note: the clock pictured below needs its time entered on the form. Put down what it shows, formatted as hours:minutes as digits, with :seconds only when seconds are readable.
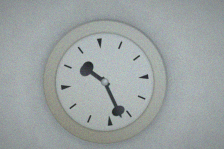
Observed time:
10:27
